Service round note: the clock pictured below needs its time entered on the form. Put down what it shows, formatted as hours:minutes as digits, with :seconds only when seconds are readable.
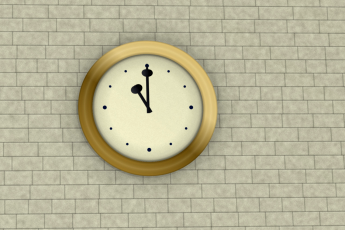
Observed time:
11:00
